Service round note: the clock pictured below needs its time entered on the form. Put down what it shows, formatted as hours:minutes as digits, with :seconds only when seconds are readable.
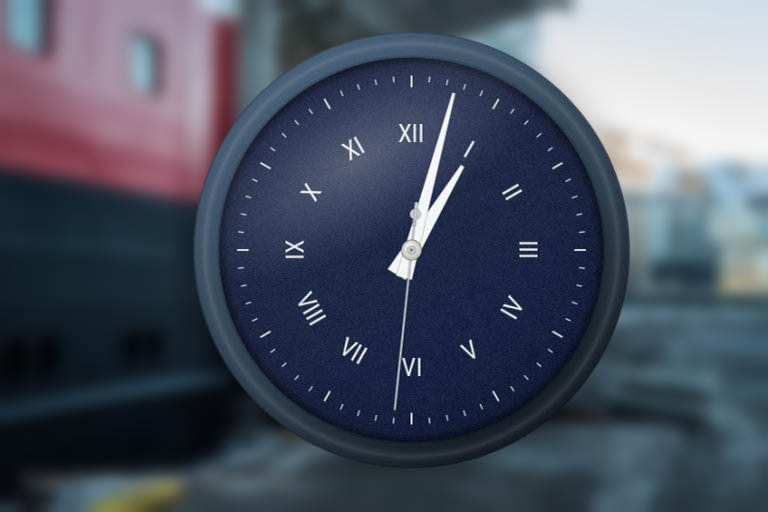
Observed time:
1:02:31
